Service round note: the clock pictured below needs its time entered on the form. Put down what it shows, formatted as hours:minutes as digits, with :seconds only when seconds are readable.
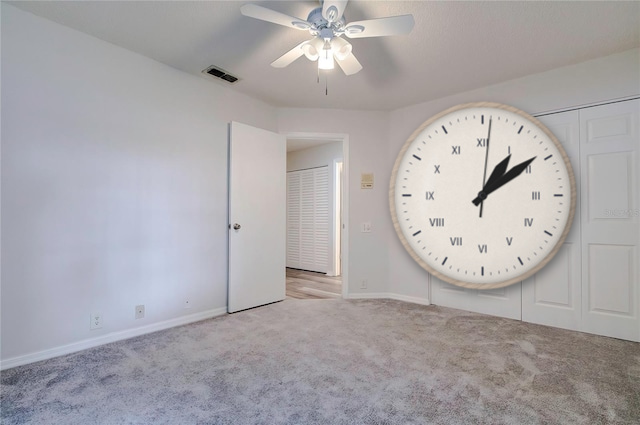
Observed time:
1:09:01
